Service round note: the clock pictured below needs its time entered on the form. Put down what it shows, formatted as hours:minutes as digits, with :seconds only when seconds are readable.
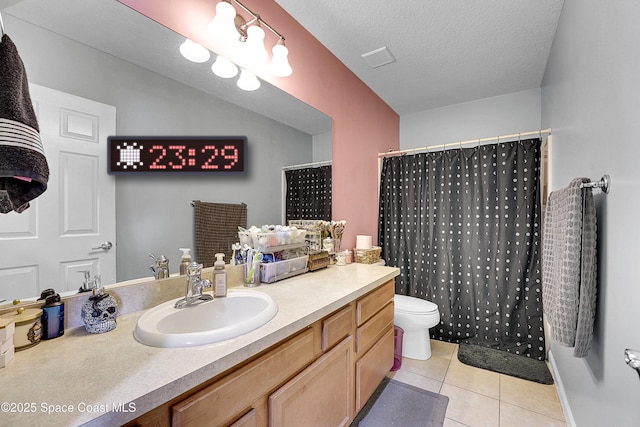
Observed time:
23:29
